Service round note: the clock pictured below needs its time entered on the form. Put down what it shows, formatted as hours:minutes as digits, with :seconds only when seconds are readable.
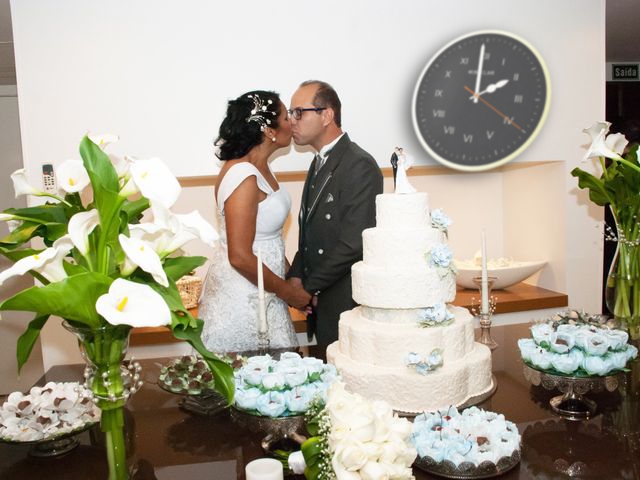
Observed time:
1:59:20
